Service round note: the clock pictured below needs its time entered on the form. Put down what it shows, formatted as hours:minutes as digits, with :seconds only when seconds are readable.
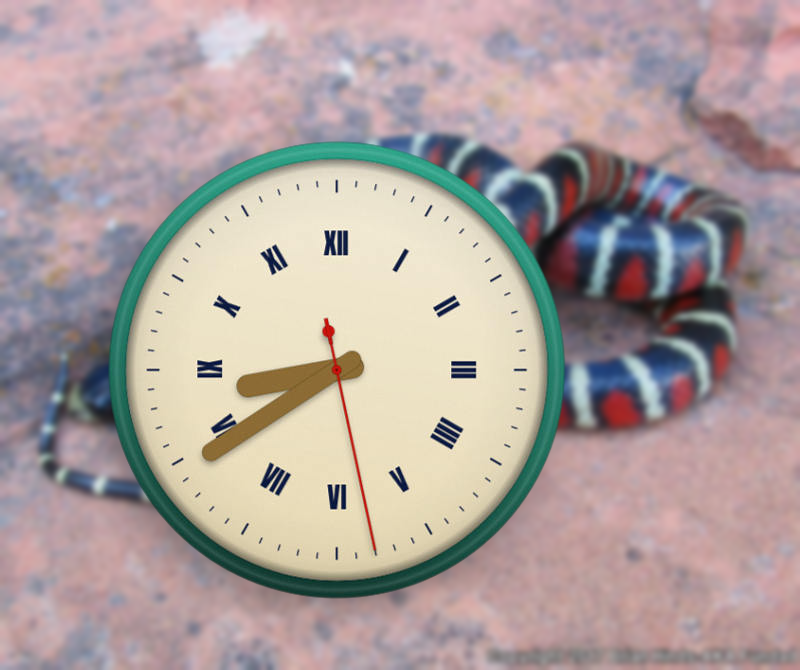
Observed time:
8:39:28
